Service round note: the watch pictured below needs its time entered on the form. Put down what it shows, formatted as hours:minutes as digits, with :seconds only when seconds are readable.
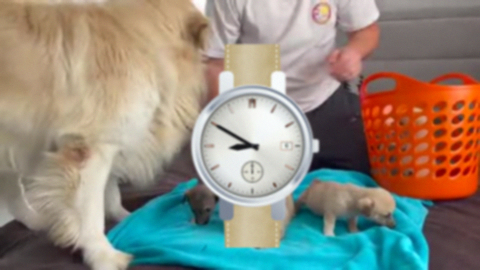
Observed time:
8:50
